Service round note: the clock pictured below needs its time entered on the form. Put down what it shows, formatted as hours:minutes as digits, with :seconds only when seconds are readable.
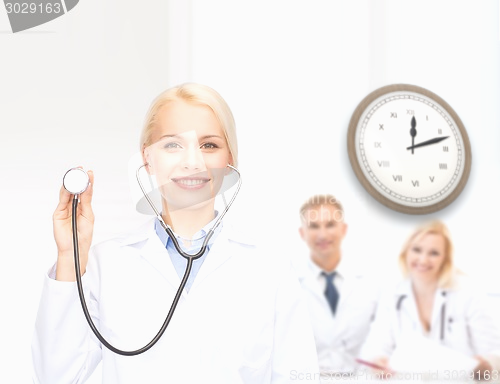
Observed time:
12:12
